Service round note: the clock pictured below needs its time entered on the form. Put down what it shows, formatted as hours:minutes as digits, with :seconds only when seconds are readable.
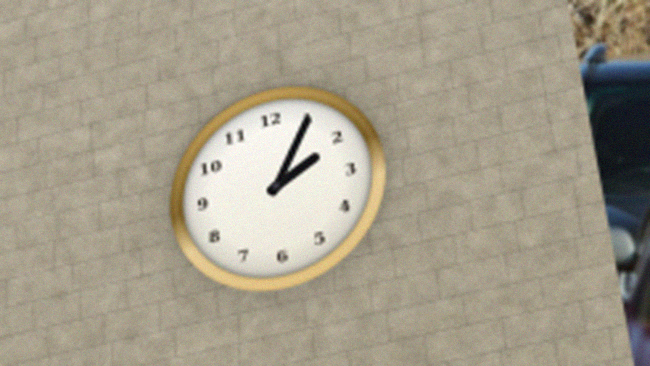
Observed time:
2:05
